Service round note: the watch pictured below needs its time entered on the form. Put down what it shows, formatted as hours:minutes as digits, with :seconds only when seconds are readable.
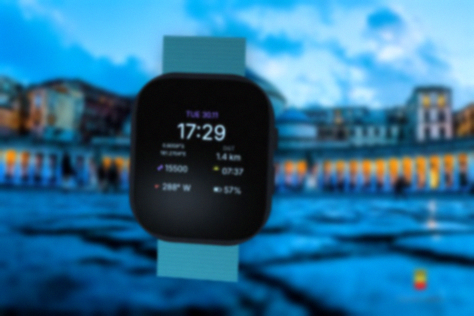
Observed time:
17:29
